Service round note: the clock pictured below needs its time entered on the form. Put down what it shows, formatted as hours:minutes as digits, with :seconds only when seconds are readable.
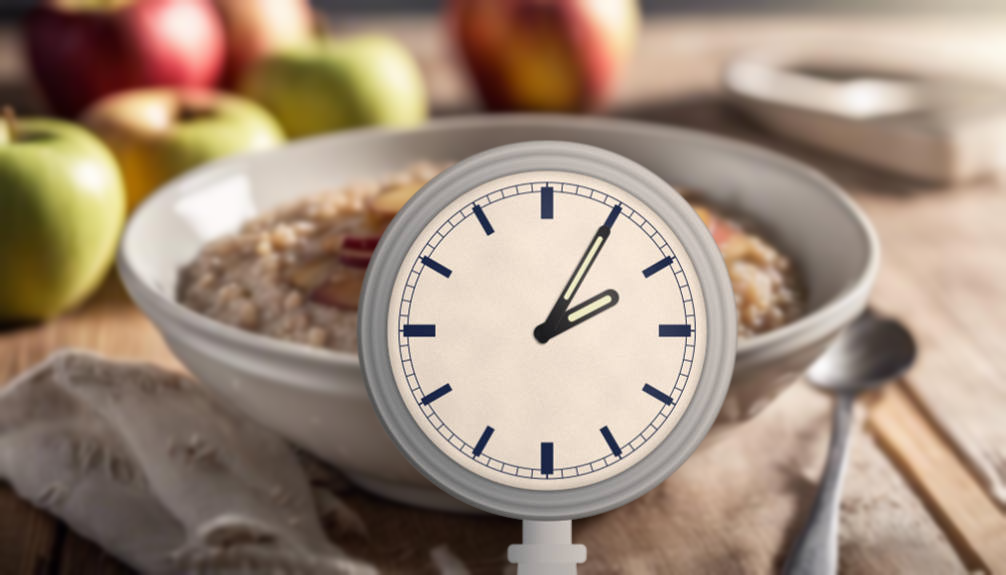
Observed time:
2:05
